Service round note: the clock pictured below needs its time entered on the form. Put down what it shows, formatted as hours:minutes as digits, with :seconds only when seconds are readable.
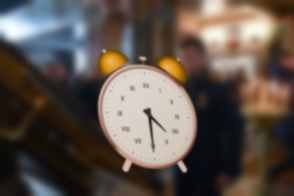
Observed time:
4:30
